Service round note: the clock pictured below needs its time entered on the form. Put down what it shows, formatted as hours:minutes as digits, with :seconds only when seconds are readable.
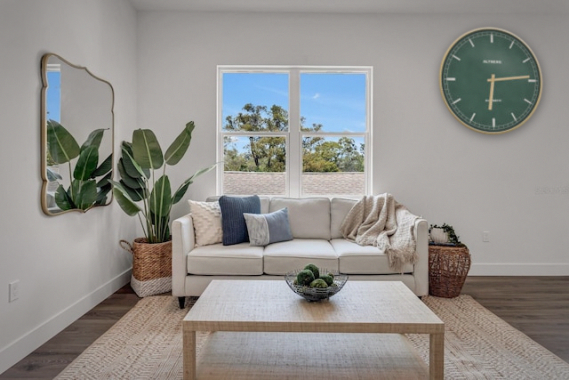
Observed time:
6:14
